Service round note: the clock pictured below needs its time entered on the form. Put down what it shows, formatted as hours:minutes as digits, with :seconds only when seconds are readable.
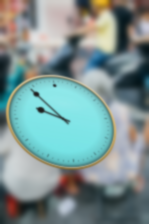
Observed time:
9:54
